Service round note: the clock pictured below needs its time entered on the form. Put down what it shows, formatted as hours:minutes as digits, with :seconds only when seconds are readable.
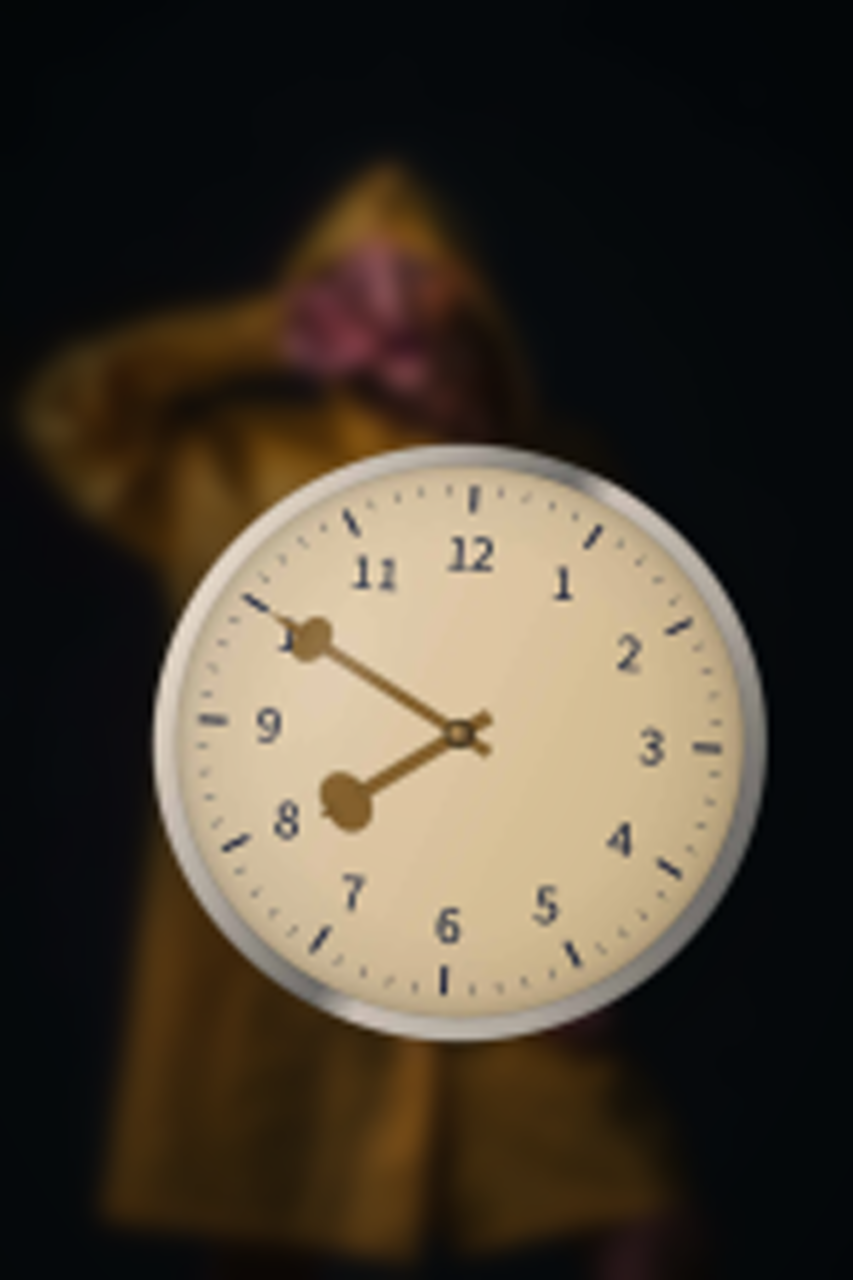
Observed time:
7:50
